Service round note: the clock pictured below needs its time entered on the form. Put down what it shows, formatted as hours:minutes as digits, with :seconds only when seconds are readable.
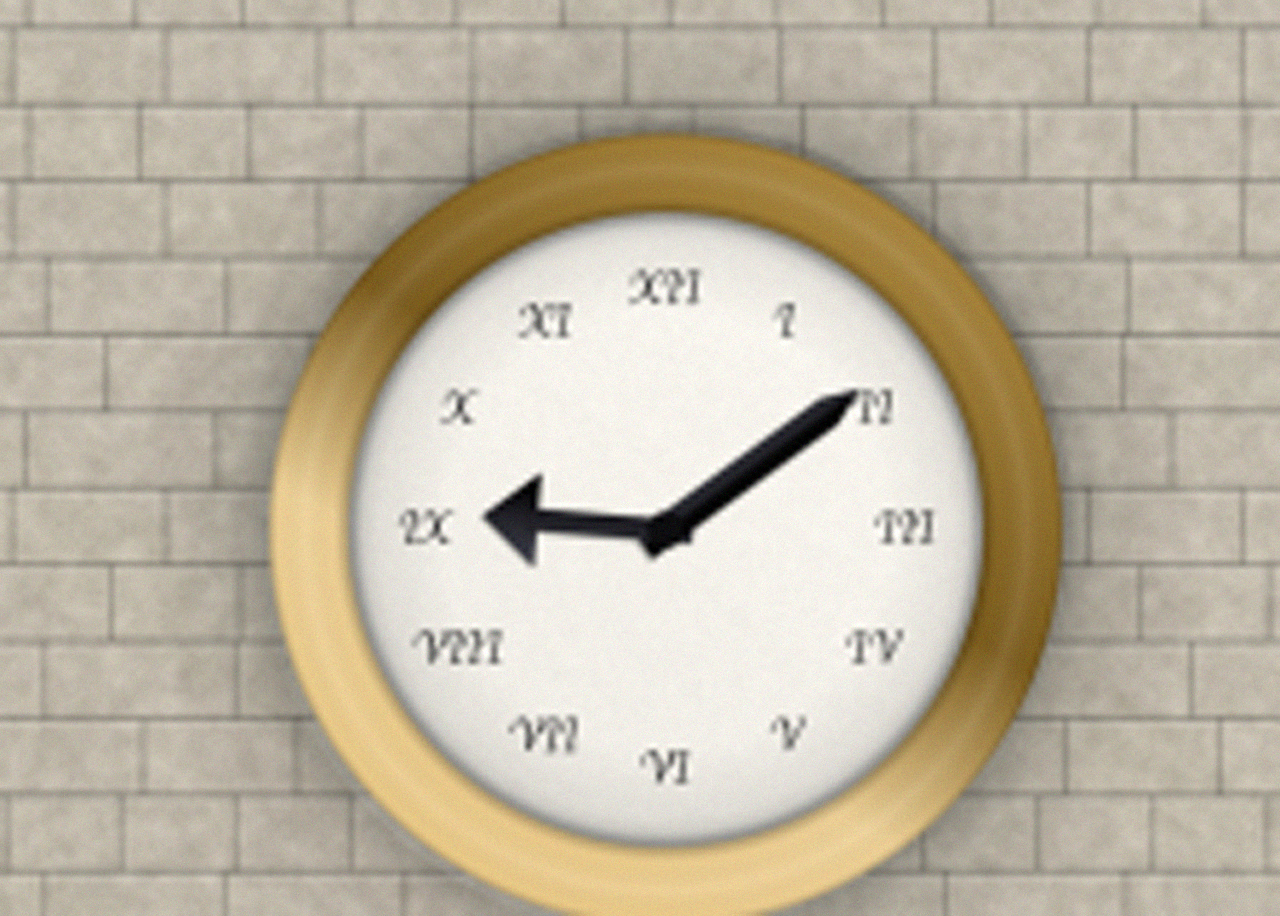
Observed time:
9:09
